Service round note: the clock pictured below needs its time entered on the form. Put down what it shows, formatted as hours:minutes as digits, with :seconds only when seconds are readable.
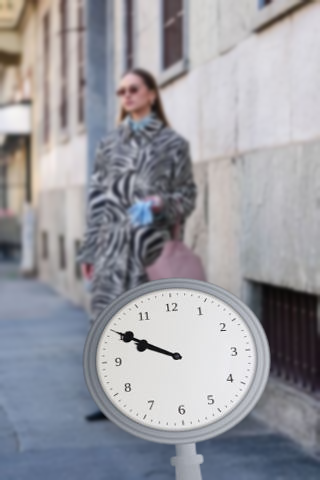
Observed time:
9:50
